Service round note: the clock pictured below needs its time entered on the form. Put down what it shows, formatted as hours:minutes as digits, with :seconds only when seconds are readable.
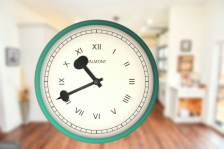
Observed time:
10:41
